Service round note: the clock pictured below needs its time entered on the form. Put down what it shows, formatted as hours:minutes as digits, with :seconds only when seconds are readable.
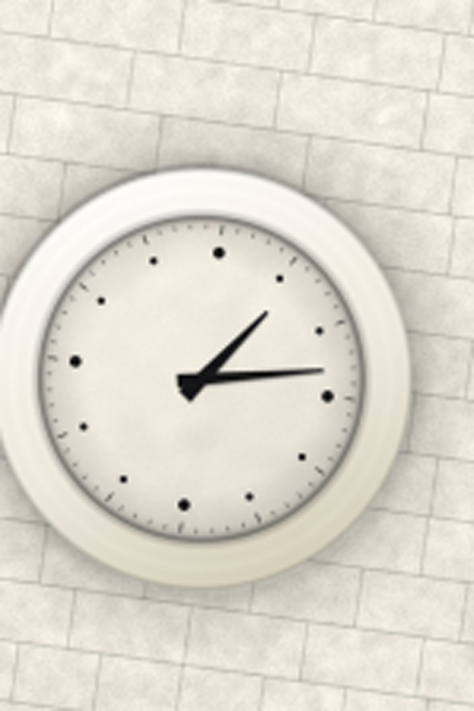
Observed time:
1:13
